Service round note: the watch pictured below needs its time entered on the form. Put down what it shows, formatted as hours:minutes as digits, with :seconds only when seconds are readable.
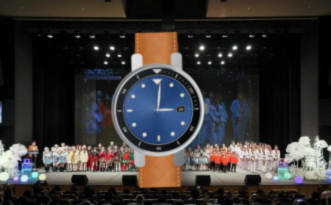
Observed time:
3:01
